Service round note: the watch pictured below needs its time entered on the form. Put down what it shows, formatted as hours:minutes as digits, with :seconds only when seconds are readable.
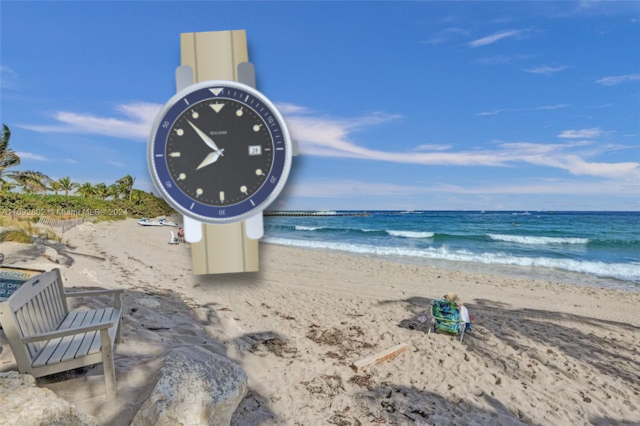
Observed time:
7:53
